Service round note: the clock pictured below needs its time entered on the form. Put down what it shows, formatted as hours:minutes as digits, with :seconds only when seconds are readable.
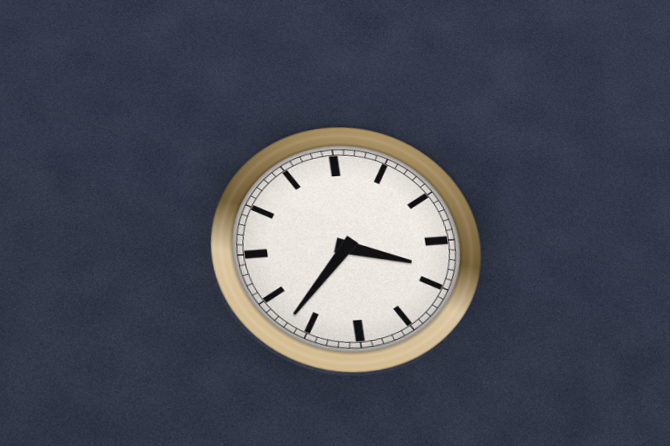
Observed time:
3:37
